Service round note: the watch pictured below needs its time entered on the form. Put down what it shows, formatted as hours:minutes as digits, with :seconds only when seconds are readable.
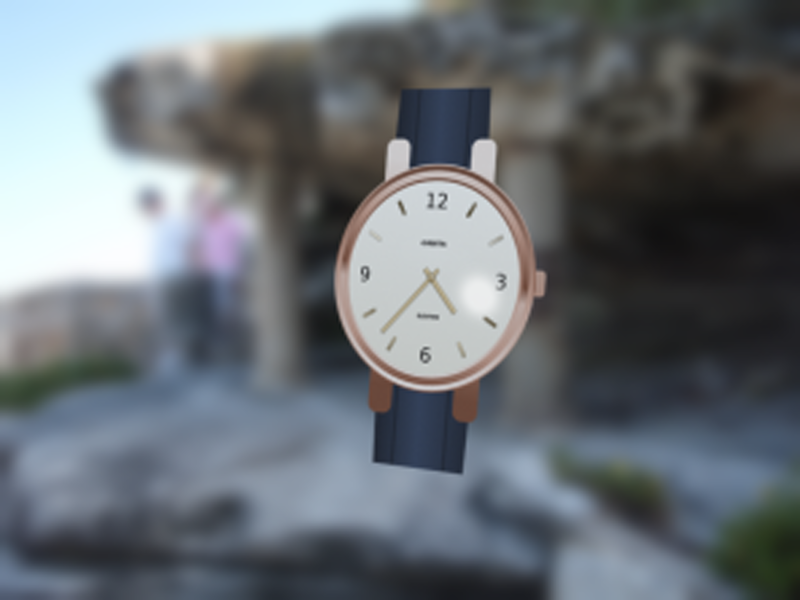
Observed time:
4:37
